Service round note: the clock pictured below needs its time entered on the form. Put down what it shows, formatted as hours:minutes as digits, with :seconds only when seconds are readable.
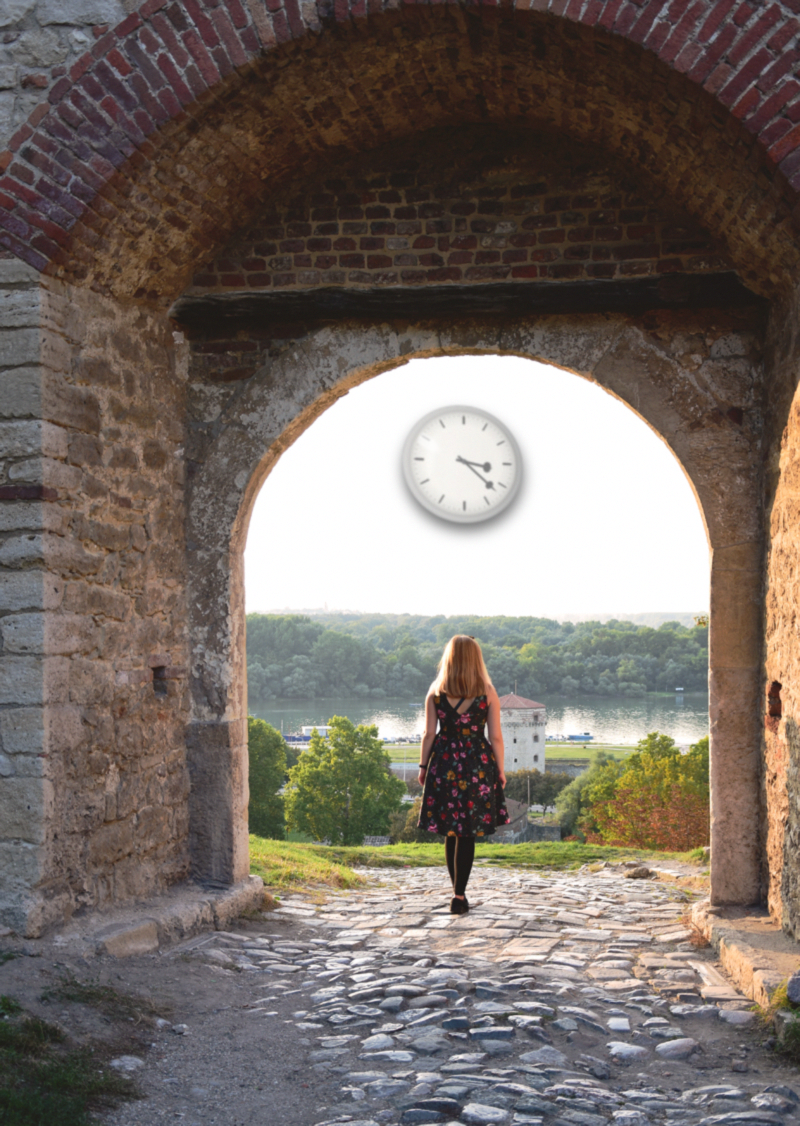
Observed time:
3:22
